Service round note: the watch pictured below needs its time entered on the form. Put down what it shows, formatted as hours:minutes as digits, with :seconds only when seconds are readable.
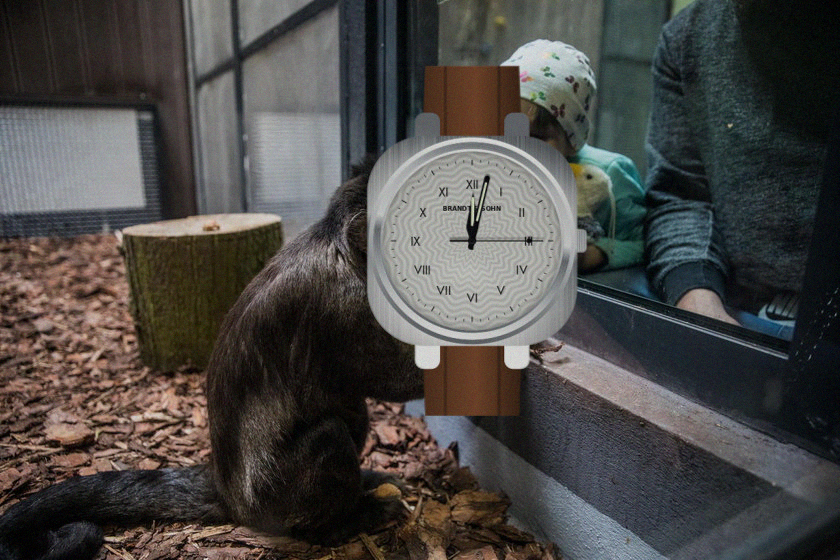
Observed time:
12:02:15
